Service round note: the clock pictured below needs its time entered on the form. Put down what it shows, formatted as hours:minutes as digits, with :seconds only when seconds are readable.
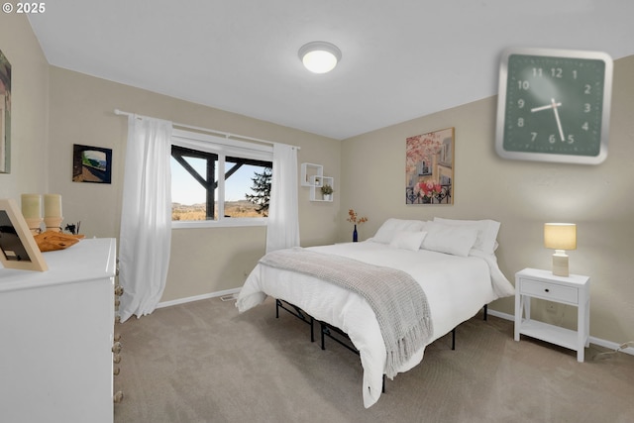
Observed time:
8:27
